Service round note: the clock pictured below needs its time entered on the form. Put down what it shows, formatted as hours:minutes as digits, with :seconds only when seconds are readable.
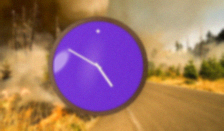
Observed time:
4:50
